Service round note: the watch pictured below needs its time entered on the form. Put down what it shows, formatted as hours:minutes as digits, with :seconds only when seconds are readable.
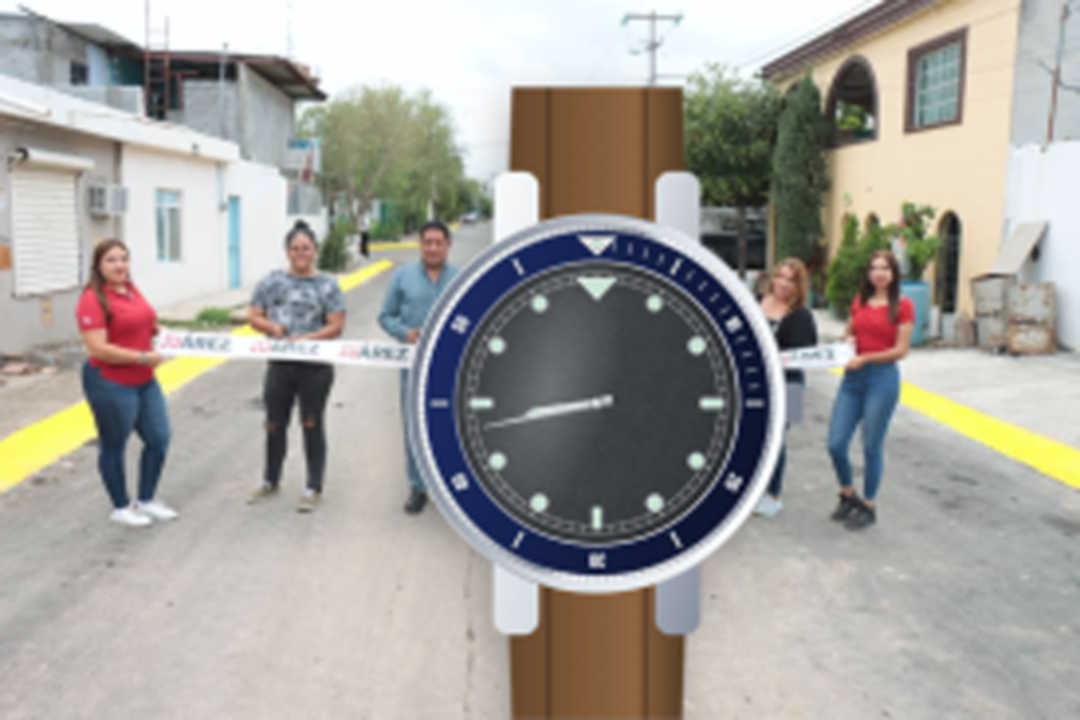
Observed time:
8:43
